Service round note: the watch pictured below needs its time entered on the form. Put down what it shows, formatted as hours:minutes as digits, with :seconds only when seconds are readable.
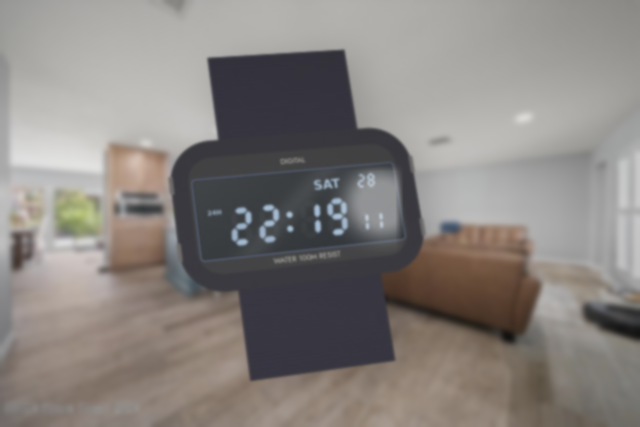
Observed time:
22:19:11
